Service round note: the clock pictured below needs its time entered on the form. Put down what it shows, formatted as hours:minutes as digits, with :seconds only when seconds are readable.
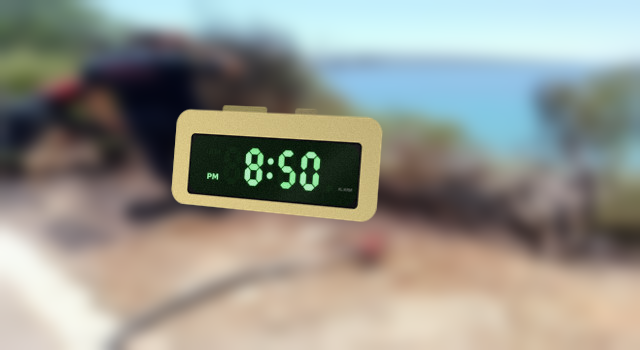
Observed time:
8:50
